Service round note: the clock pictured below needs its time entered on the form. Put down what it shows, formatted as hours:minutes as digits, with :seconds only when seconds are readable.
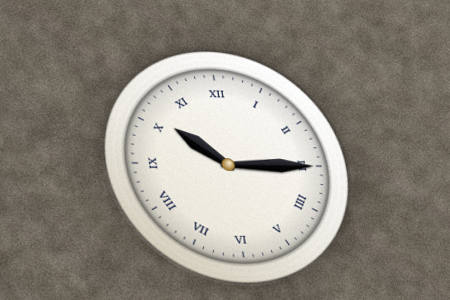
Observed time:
10:15
